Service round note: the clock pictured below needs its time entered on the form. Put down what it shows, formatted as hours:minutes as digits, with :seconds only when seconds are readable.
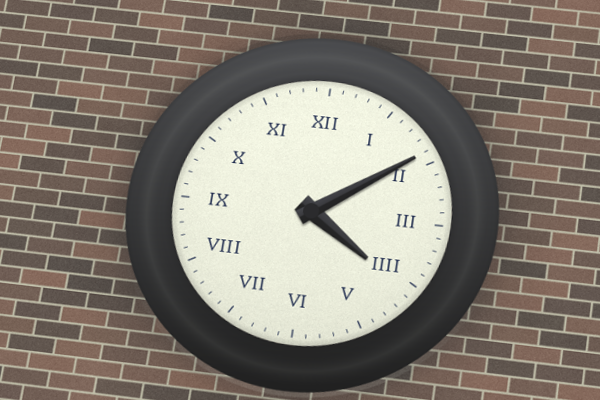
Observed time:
4:09
